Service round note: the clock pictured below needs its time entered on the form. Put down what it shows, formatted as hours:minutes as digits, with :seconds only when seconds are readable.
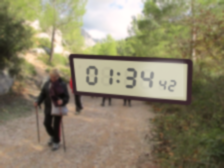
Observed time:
1:34:42
